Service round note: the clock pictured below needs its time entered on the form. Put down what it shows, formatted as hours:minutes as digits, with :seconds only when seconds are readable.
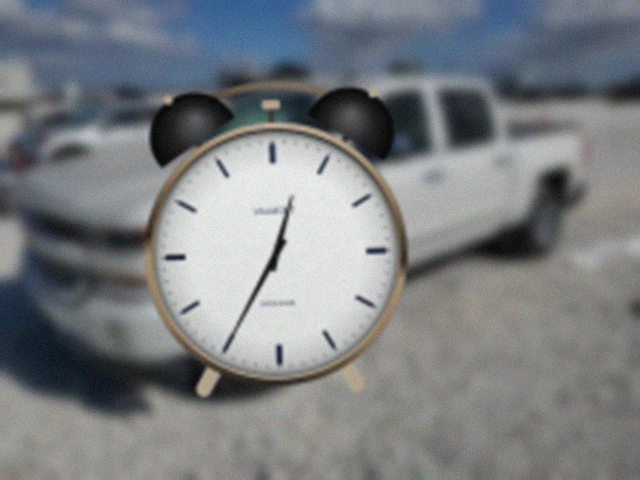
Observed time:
12:35
